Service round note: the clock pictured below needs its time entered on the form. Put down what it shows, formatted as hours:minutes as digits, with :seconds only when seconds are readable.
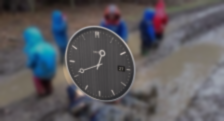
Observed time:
12:41
